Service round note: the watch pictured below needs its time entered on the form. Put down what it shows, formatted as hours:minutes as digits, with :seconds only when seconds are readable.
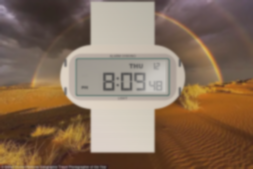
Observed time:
8:09
